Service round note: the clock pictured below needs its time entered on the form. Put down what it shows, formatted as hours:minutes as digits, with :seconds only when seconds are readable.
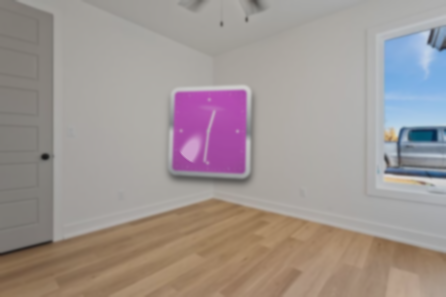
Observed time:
12:31
